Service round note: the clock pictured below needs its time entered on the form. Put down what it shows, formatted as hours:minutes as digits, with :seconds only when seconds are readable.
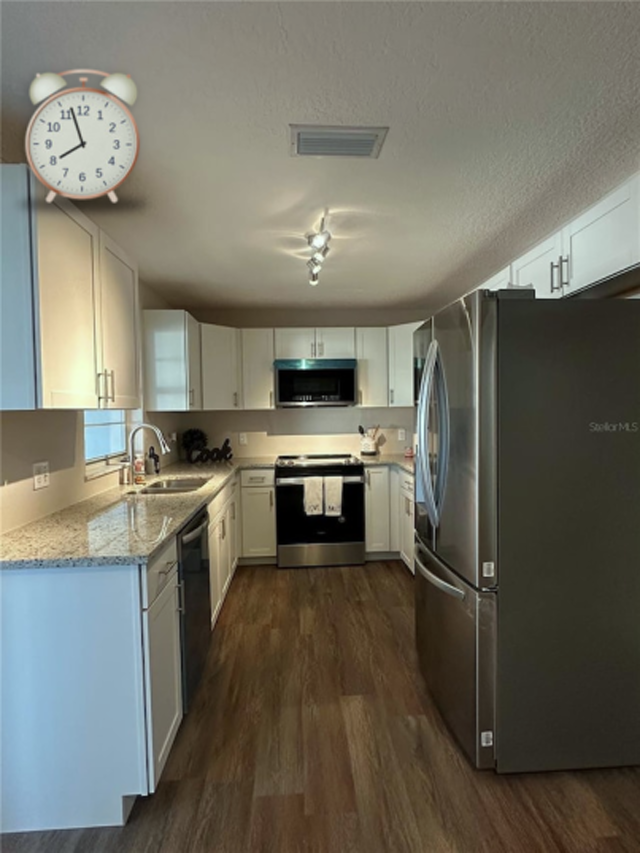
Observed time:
7:57
